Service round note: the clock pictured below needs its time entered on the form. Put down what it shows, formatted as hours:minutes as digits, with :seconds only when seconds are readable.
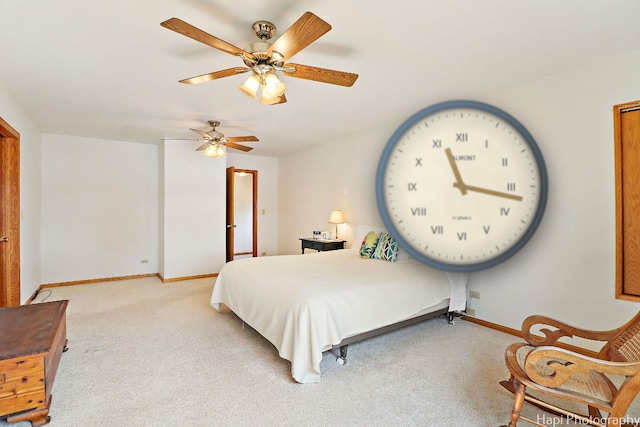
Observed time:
11:17
